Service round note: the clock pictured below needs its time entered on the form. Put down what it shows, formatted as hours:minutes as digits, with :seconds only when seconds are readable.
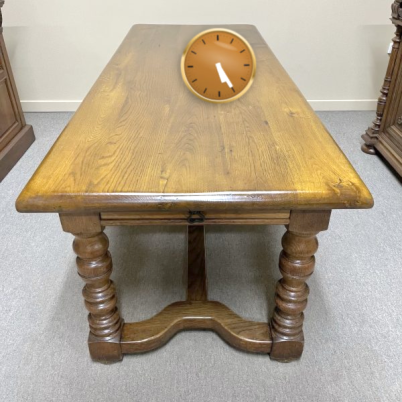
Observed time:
5:25
